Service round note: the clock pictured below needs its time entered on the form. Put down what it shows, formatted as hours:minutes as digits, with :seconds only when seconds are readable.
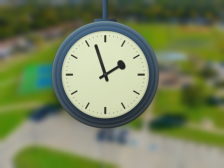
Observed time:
1:57
